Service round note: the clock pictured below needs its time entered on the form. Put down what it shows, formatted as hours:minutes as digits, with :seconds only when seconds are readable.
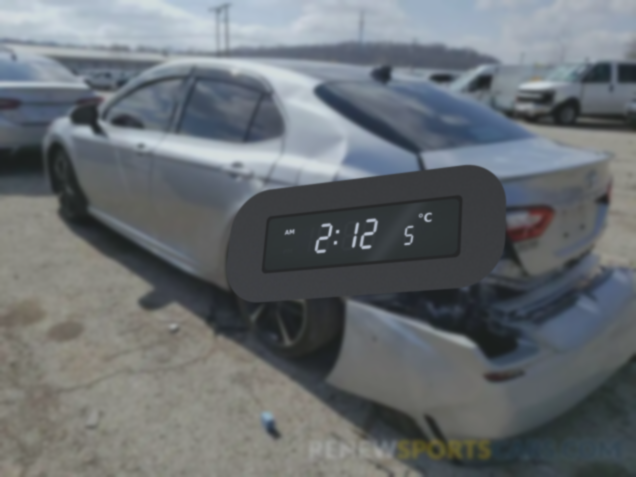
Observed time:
2:12
